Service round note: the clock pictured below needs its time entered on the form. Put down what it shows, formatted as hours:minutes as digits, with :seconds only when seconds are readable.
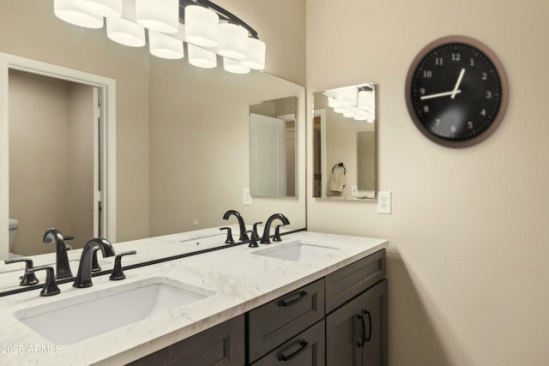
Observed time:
12:43
